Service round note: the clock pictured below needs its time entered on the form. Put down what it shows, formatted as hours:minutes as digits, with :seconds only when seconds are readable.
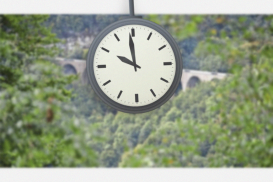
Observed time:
9:59
